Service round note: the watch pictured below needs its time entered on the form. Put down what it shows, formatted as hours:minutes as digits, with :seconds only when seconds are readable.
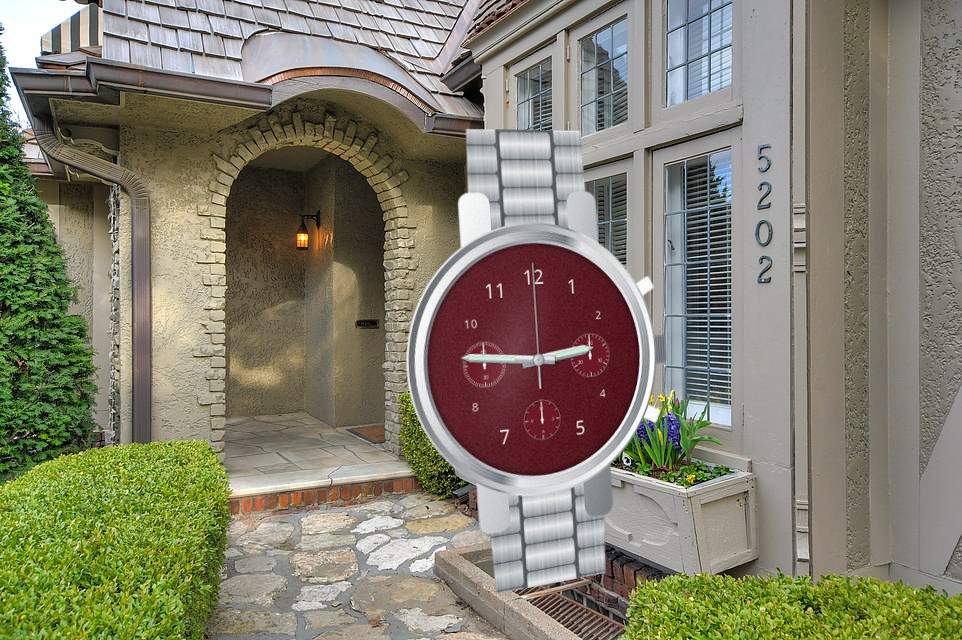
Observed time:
2:46
